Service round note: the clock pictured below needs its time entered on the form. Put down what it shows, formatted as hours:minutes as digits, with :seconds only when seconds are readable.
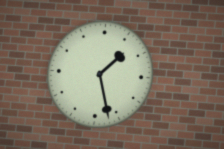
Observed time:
1:27
